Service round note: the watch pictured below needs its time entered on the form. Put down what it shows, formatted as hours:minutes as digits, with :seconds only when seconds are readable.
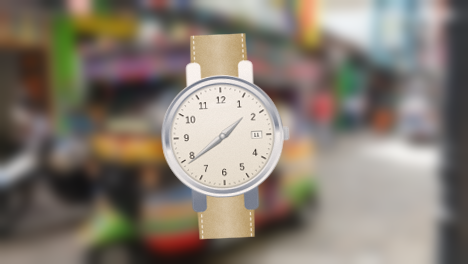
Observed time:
1:39
